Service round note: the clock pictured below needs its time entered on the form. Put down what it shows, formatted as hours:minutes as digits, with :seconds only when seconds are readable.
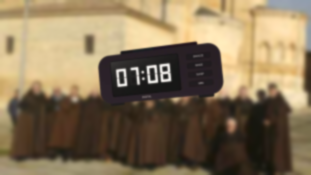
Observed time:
7:08
